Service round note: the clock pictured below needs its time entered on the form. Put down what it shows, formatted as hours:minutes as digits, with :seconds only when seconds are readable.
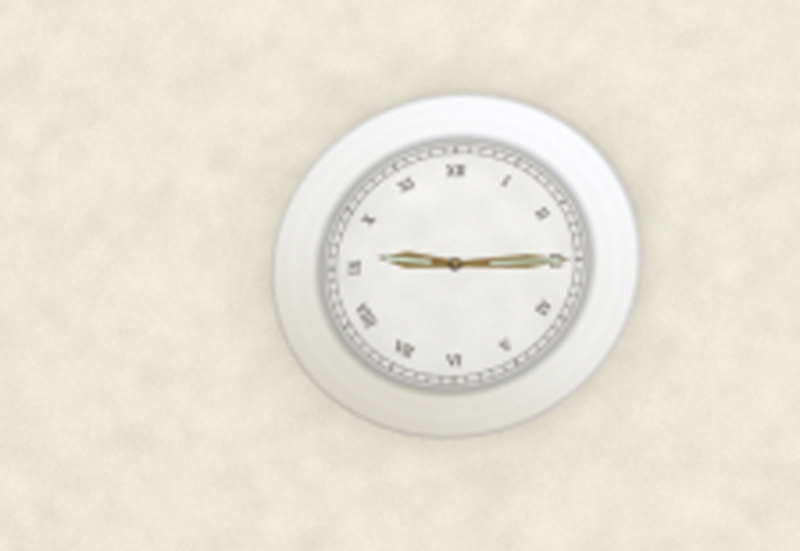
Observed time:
9:15
